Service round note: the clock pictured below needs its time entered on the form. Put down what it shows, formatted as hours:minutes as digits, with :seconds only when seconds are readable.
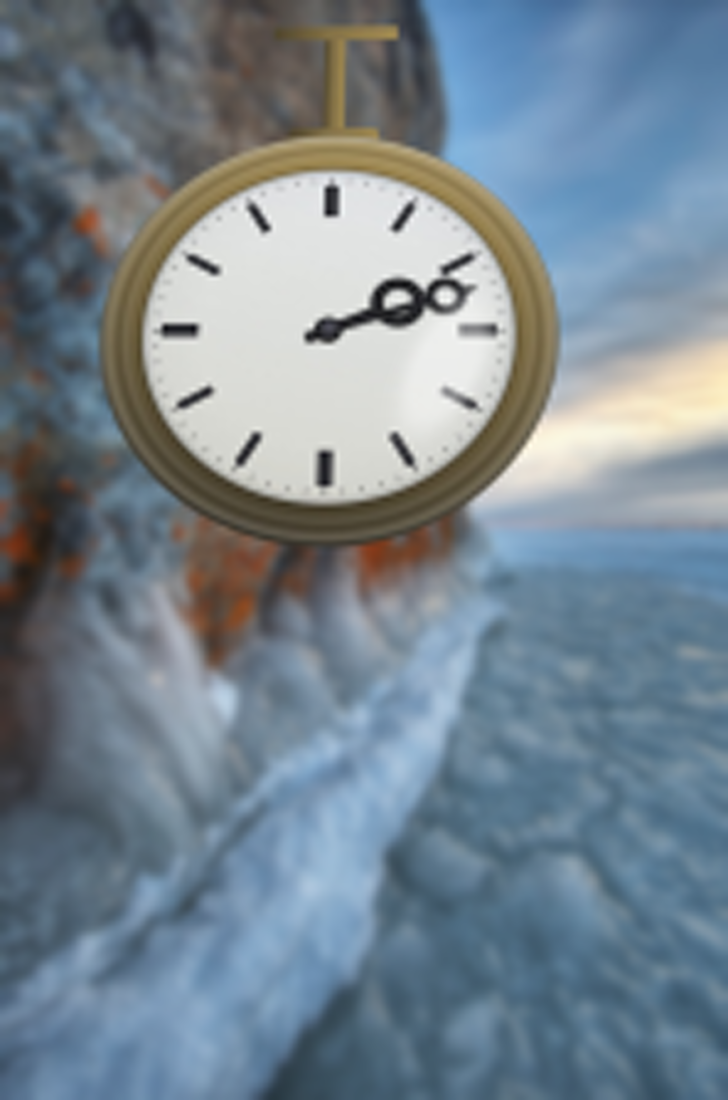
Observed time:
2:12
